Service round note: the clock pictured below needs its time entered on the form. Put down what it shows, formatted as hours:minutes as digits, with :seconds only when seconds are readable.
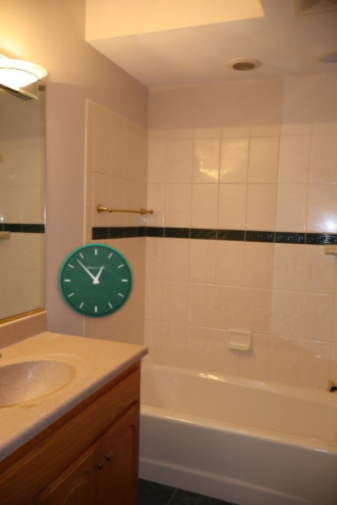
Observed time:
12:53
